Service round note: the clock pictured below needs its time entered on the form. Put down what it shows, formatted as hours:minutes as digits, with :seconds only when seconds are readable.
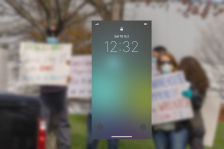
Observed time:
12:32
